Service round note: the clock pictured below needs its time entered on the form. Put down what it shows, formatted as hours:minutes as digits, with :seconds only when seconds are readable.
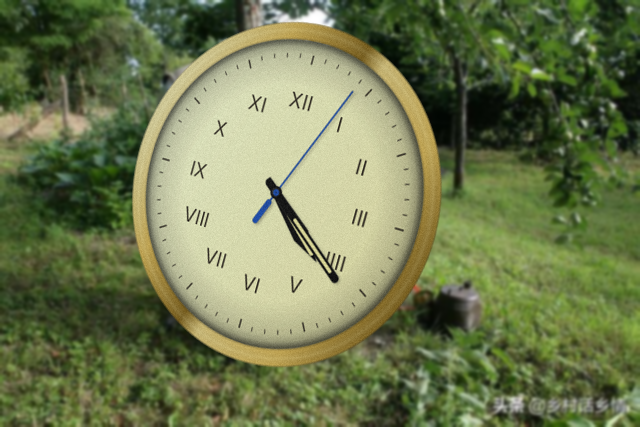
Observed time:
4:21:04
